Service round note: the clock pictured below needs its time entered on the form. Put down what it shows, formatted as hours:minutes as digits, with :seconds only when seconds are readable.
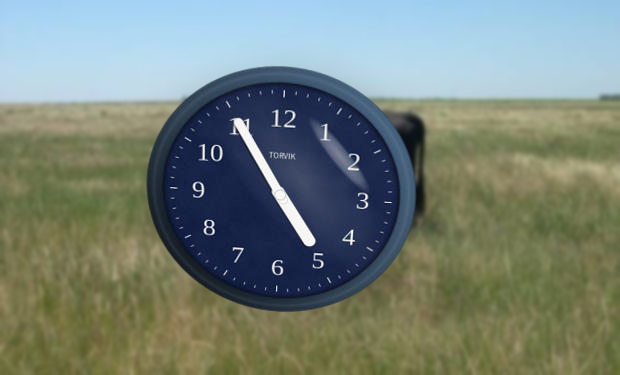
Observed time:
4:55
